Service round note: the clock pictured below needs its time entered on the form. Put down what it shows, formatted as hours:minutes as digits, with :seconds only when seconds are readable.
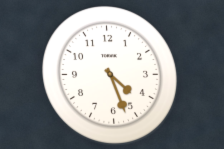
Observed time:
4:27
